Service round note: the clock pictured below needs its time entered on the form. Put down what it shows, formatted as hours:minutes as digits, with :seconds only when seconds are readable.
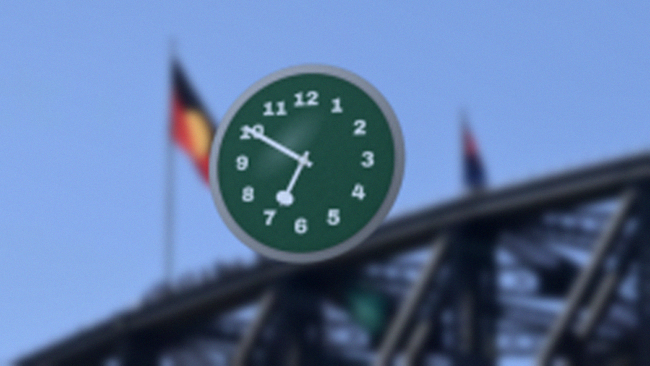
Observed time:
6:50
